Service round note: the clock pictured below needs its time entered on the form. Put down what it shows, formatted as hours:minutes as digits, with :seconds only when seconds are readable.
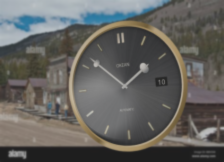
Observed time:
1:52
